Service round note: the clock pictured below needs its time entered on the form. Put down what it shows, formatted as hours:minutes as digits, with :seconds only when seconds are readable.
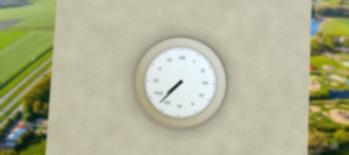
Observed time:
7:37
